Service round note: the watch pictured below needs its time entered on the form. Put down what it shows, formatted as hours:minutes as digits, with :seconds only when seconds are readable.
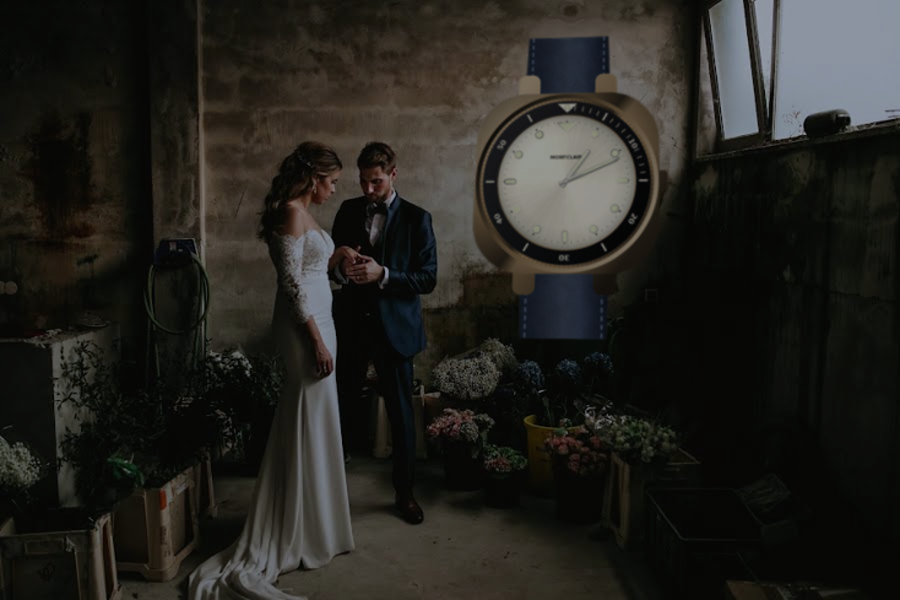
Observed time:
1:11
